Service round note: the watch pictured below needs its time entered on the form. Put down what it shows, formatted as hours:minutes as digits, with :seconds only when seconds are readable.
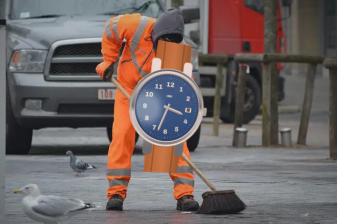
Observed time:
3:33
